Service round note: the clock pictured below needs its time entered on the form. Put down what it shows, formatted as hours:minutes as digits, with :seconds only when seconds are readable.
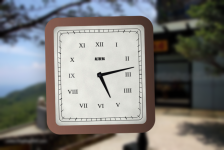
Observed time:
5:13
